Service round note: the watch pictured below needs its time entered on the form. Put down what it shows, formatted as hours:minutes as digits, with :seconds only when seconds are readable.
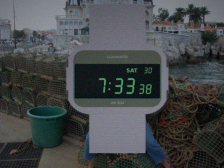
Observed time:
7:33:38
